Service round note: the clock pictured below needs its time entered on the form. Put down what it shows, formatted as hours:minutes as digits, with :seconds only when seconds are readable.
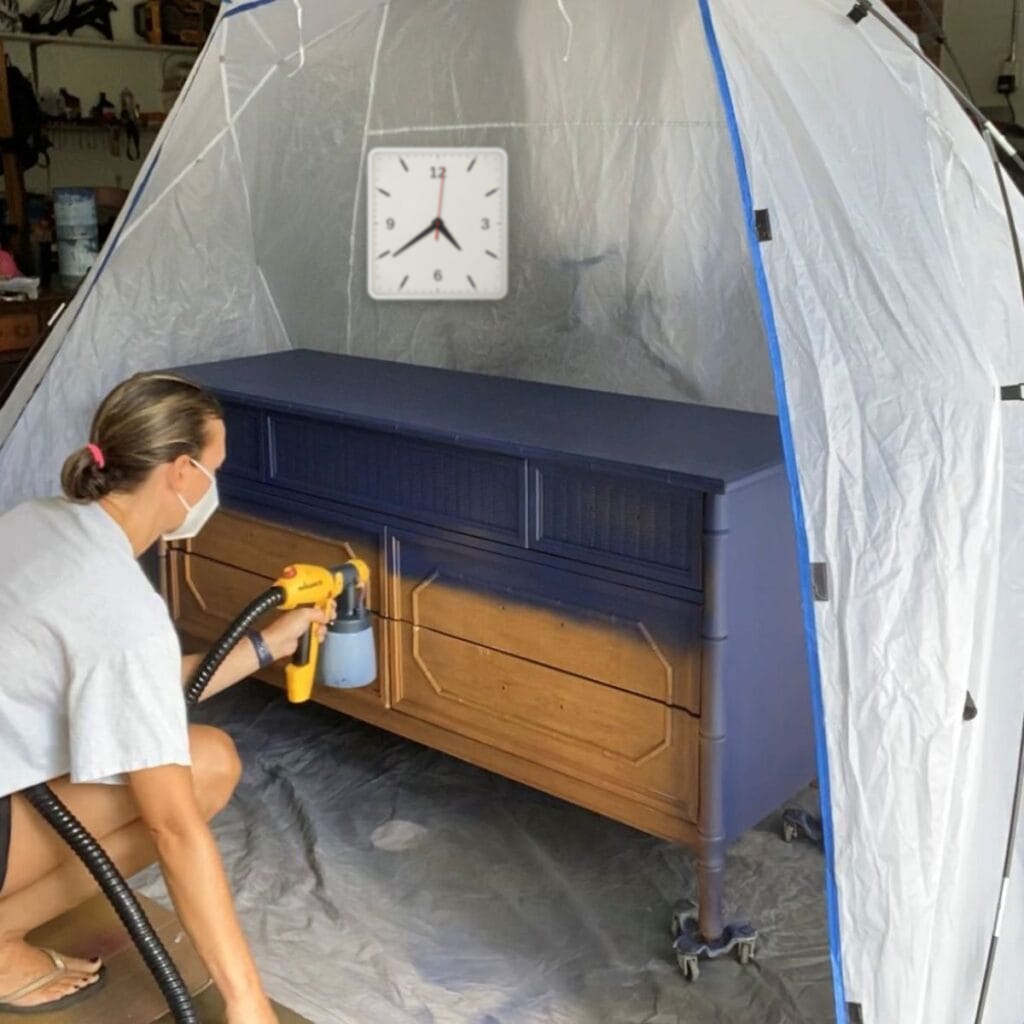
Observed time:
4:39:01
